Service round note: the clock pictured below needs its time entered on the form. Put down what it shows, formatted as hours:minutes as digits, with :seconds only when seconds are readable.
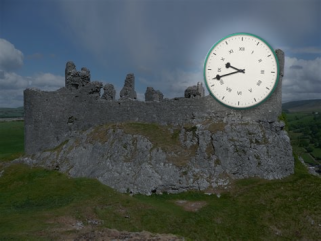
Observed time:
9:42
